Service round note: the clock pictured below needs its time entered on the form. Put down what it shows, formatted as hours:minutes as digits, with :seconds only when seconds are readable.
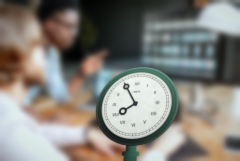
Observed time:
7:55
